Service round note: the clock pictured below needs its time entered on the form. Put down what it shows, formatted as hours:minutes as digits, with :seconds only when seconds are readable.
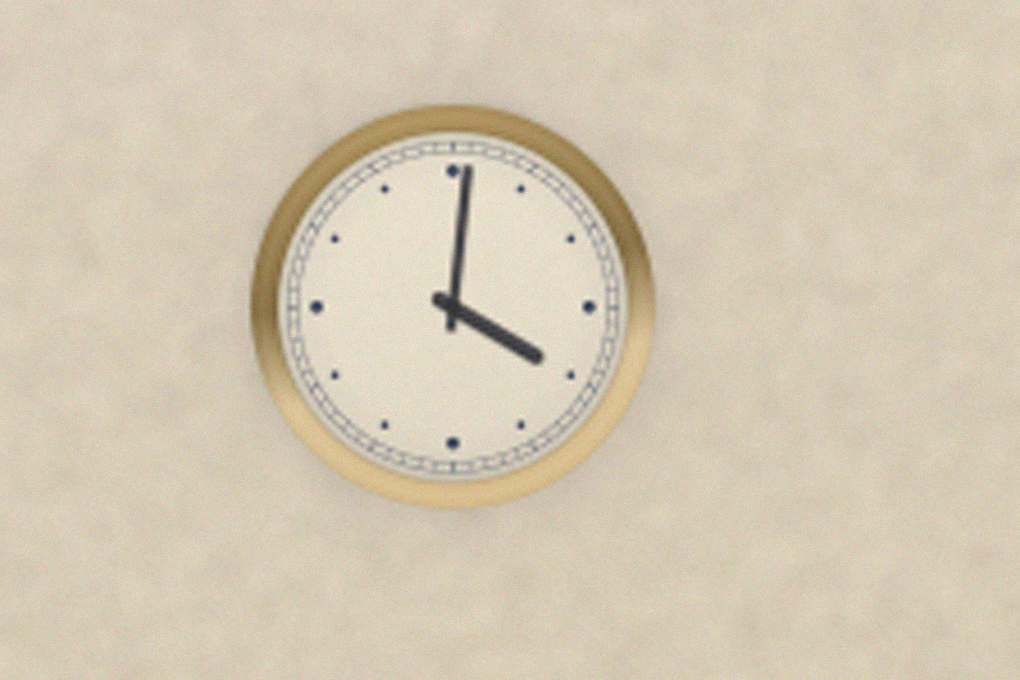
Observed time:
4:01
